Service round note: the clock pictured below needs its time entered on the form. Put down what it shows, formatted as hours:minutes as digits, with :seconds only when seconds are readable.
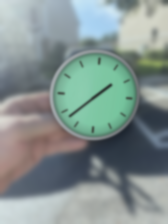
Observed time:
1:38
